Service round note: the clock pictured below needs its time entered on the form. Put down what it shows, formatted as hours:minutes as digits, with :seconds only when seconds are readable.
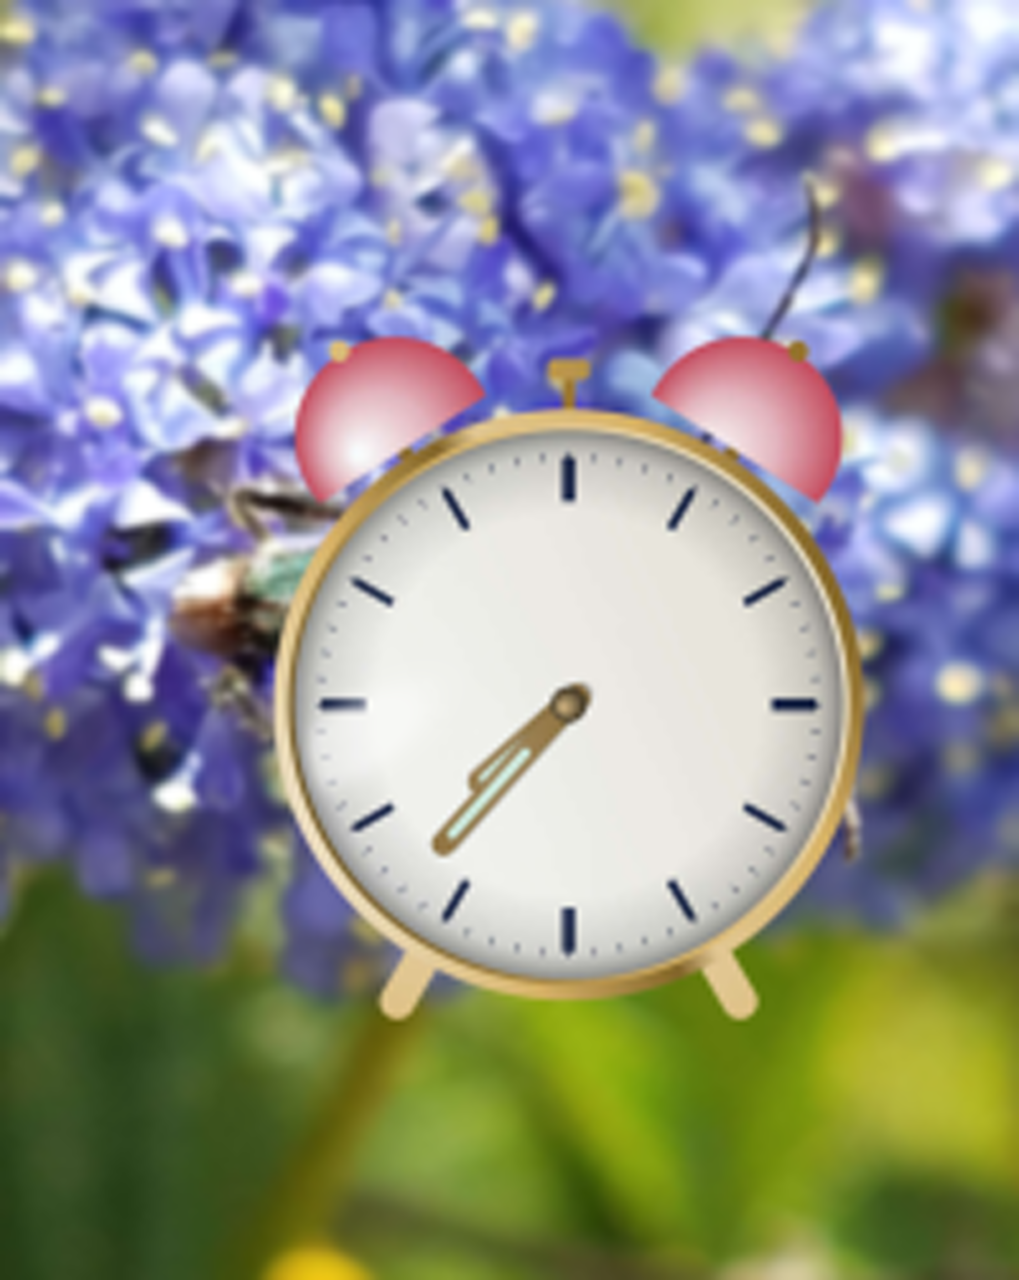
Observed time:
7:37
